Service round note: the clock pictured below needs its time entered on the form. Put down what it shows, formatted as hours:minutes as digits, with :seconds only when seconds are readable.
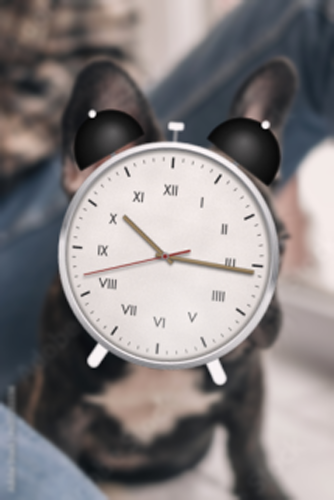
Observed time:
10:15:42
